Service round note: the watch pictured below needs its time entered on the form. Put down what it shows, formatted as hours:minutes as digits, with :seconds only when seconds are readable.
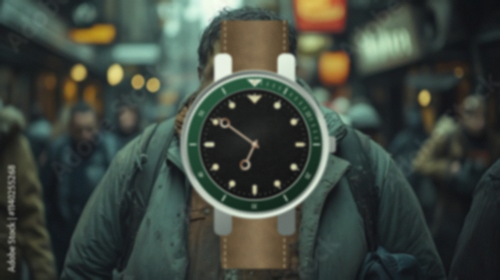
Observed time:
6:51
